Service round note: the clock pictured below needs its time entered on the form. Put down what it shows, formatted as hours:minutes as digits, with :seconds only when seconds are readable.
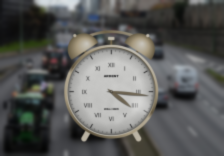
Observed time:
4:16
